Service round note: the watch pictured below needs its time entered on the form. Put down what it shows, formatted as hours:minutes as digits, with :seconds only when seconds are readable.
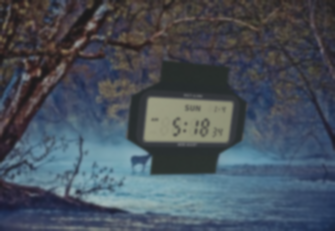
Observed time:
5:18
